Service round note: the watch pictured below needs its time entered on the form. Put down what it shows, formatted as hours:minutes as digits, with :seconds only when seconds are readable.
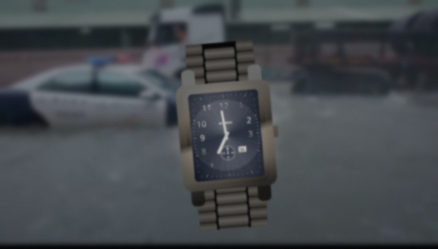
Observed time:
6:59
